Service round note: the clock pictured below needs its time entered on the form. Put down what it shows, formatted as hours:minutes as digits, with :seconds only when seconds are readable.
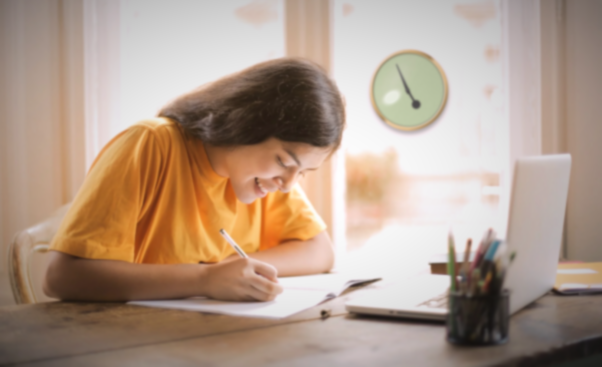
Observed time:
4:56
